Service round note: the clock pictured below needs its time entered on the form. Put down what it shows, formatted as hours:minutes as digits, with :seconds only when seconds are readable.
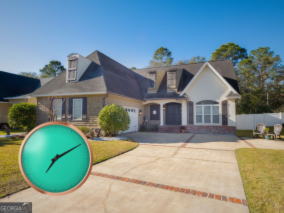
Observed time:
7:10
